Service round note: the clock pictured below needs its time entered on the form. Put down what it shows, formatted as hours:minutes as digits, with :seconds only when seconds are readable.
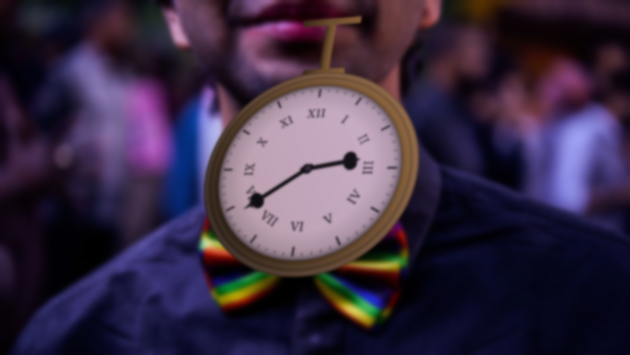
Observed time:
2:39
